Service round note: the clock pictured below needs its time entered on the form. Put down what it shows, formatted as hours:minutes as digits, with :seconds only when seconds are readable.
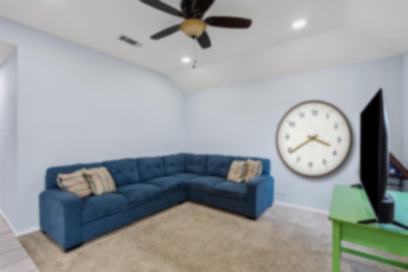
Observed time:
3:39
